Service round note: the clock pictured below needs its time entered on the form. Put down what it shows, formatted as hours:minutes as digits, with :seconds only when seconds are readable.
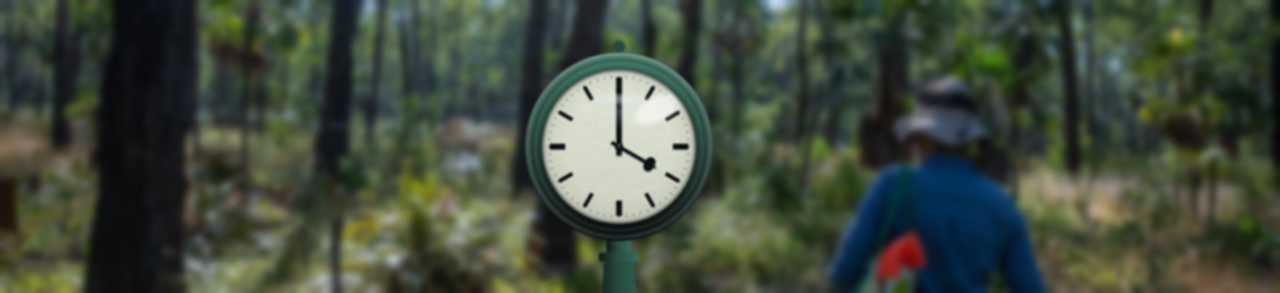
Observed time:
4:00
